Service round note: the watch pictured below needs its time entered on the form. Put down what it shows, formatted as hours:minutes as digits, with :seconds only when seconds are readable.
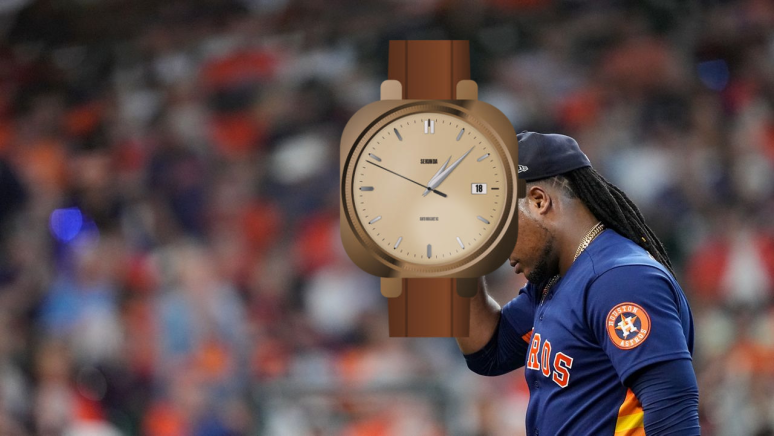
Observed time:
1:07:49
